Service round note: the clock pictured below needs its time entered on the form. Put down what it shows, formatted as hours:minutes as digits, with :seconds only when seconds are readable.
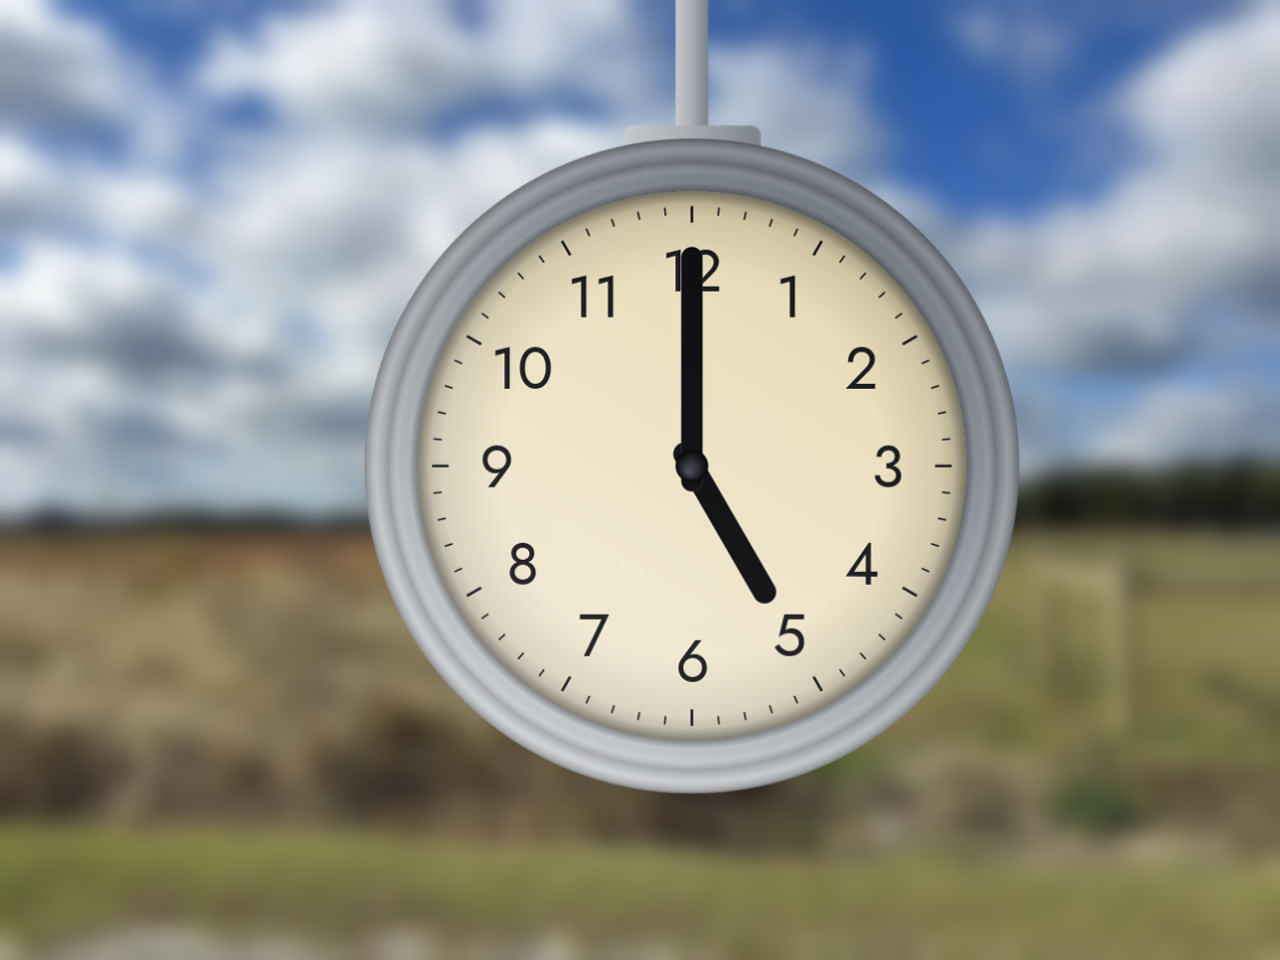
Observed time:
5:00
